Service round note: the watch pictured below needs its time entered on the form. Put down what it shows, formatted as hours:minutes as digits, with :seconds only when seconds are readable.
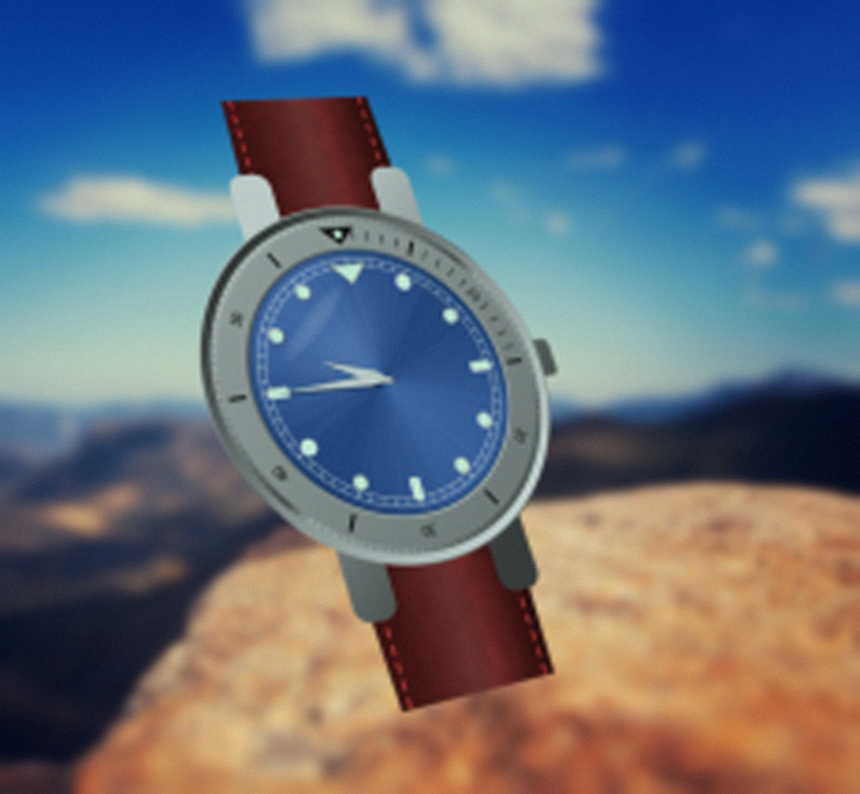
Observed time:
9:45
